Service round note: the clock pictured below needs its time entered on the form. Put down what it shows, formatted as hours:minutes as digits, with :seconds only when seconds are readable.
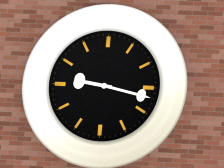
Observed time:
9:17
